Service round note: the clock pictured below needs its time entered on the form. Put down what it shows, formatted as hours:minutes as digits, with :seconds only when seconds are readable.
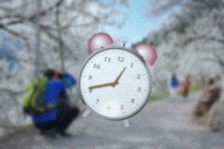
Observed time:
12:41
